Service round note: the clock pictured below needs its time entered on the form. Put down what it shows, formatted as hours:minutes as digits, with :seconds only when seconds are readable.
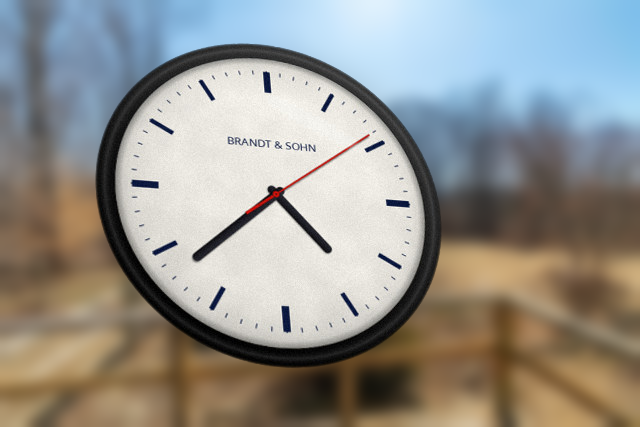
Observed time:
4:38:09
